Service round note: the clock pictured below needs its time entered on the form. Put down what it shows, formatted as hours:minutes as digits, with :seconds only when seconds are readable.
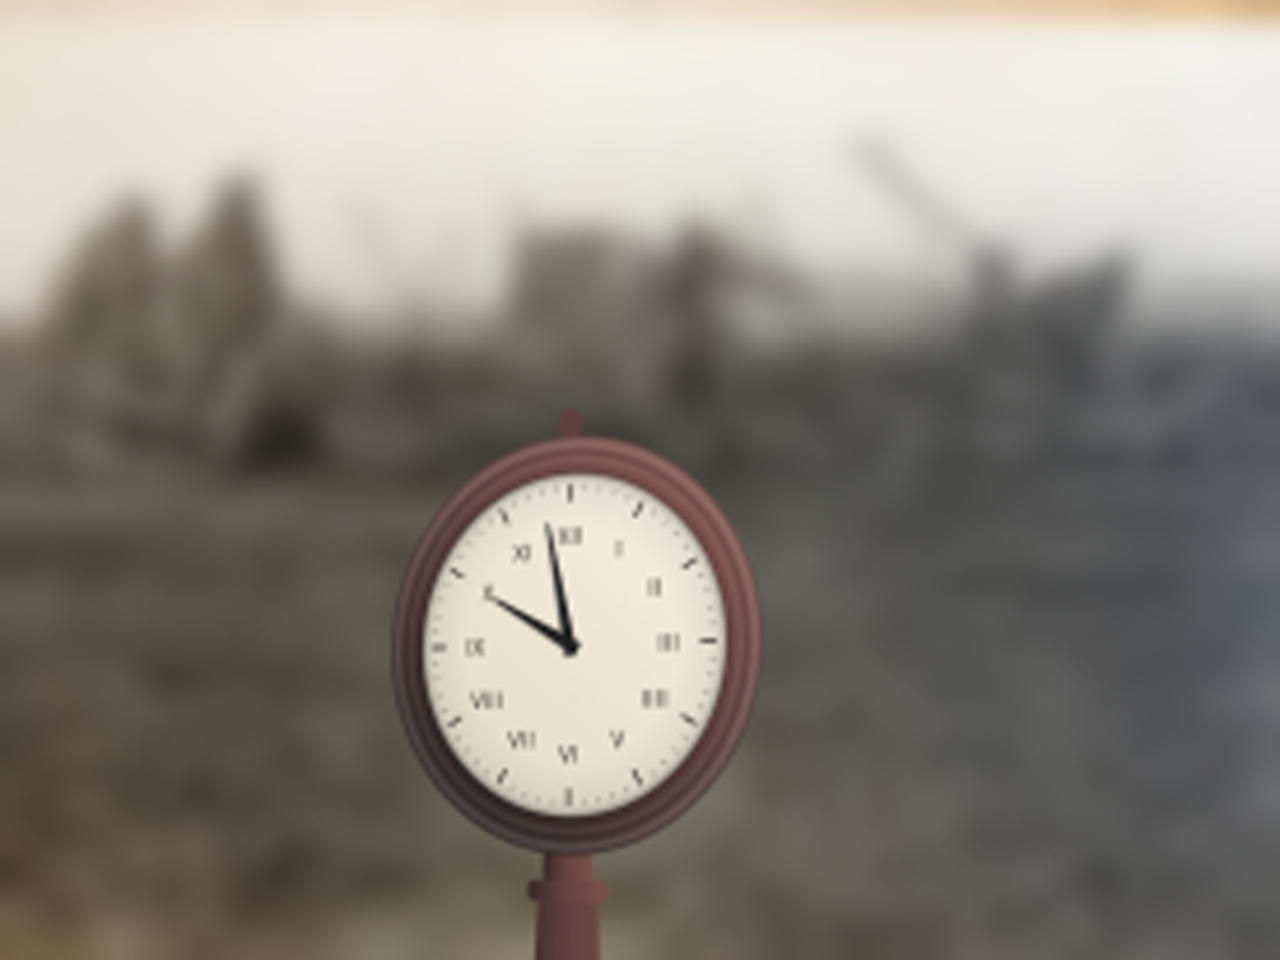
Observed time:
9:58
